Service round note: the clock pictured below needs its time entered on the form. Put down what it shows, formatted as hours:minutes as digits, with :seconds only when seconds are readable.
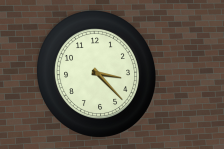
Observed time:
3:23
